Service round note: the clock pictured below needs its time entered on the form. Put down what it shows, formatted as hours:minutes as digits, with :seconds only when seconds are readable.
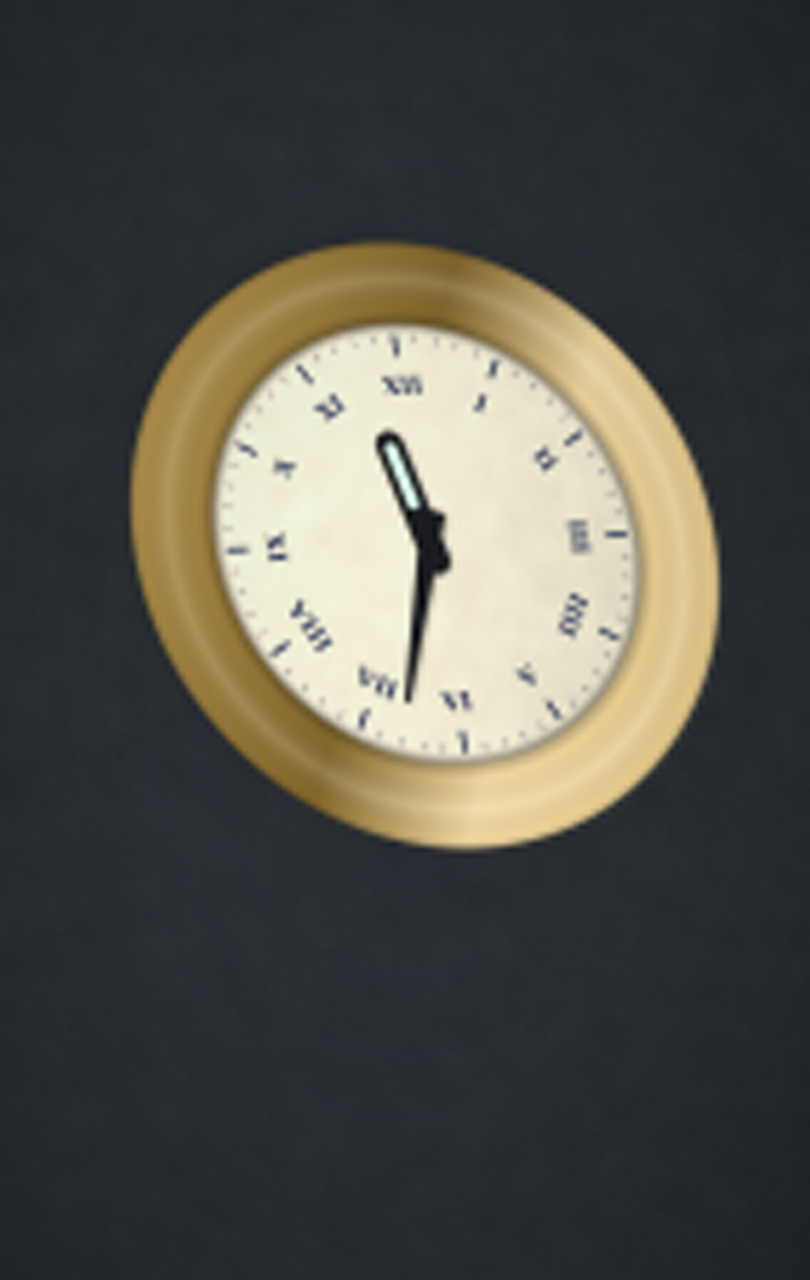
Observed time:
11:33
